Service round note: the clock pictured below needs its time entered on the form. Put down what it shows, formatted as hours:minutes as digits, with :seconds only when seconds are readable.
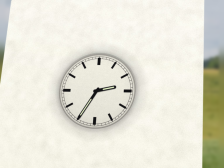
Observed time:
2:35
